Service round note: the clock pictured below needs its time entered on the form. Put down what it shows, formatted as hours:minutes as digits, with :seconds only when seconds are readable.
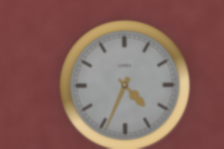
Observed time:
4:34
